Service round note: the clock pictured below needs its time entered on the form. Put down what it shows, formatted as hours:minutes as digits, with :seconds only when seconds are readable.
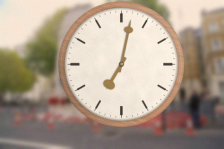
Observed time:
7:02
